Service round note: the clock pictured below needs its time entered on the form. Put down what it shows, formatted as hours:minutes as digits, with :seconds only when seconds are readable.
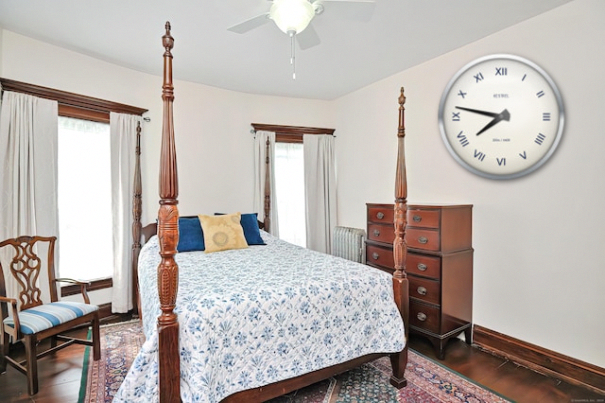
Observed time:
7:47
